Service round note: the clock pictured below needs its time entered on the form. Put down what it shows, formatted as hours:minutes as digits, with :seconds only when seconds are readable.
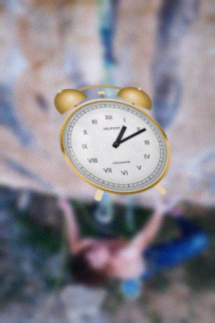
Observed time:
1:11
